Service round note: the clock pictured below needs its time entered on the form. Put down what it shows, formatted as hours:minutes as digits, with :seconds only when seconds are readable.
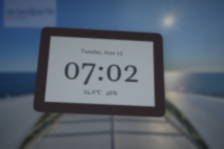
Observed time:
7:02
